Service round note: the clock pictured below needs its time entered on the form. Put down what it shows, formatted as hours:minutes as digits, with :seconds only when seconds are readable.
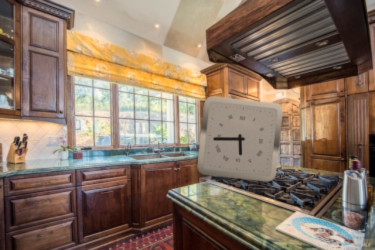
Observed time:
5:44
